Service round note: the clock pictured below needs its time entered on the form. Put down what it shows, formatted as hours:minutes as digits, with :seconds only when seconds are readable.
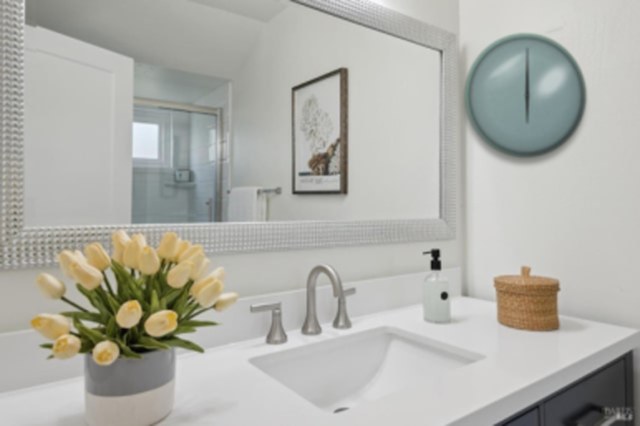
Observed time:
6:00
